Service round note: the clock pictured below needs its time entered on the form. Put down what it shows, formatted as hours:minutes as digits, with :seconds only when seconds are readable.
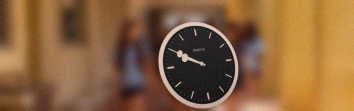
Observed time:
9:50
